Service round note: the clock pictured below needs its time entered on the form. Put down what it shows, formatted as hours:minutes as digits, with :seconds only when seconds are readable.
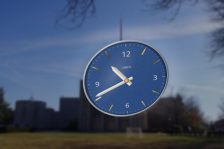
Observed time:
10:41
